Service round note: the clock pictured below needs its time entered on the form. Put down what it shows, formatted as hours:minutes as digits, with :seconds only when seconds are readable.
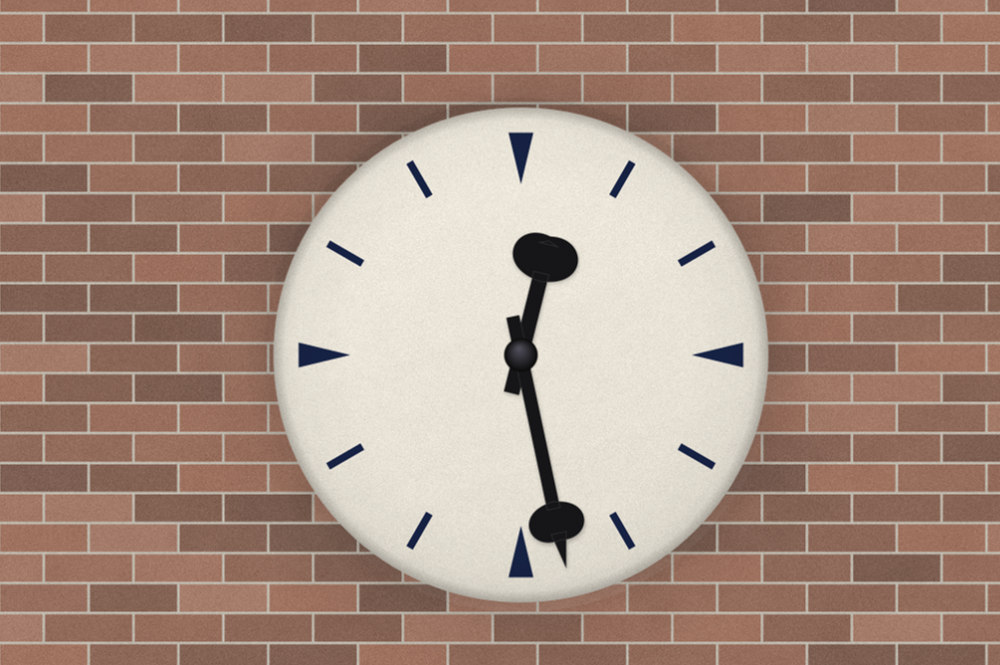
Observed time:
12:28
